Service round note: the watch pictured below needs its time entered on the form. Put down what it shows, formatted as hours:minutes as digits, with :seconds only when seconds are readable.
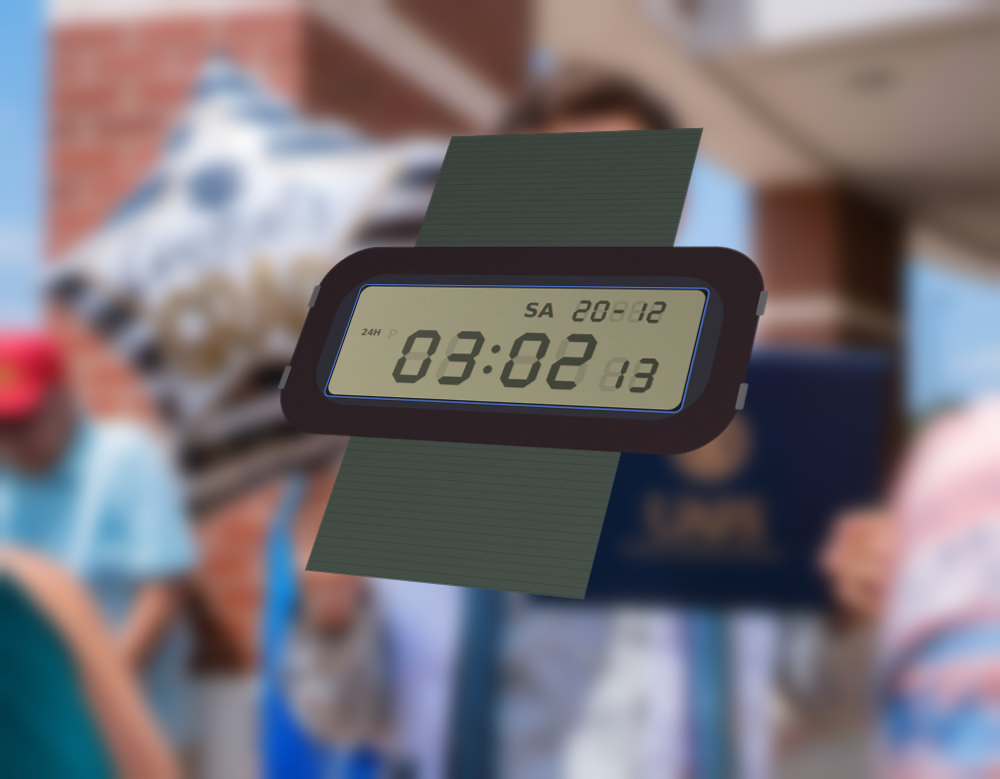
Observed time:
3:02:13
